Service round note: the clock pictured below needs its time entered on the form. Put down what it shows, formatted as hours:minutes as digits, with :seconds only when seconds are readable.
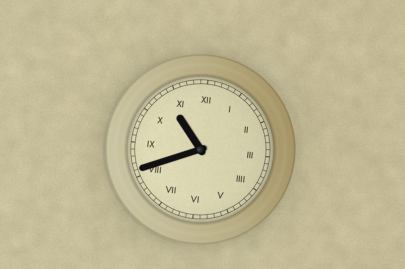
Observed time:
10:41
